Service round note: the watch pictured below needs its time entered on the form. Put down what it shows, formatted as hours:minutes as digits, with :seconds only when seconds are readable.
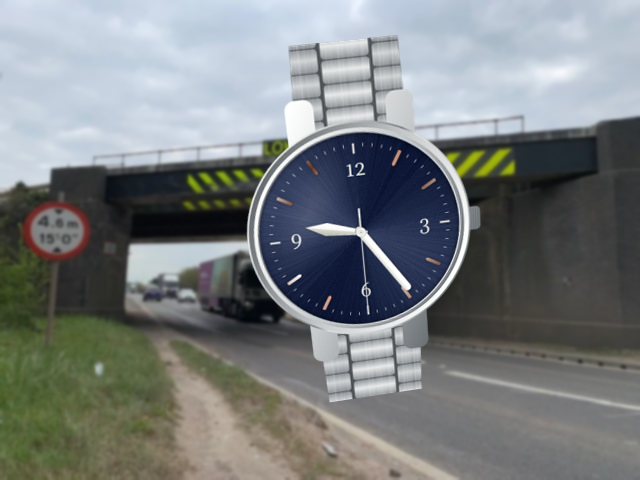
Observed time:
9:24:30
